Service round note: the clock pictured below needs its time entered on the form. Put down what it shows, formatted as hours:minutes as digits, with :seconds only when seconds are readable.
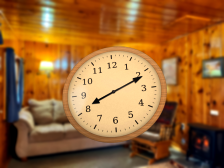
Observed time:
8:11
